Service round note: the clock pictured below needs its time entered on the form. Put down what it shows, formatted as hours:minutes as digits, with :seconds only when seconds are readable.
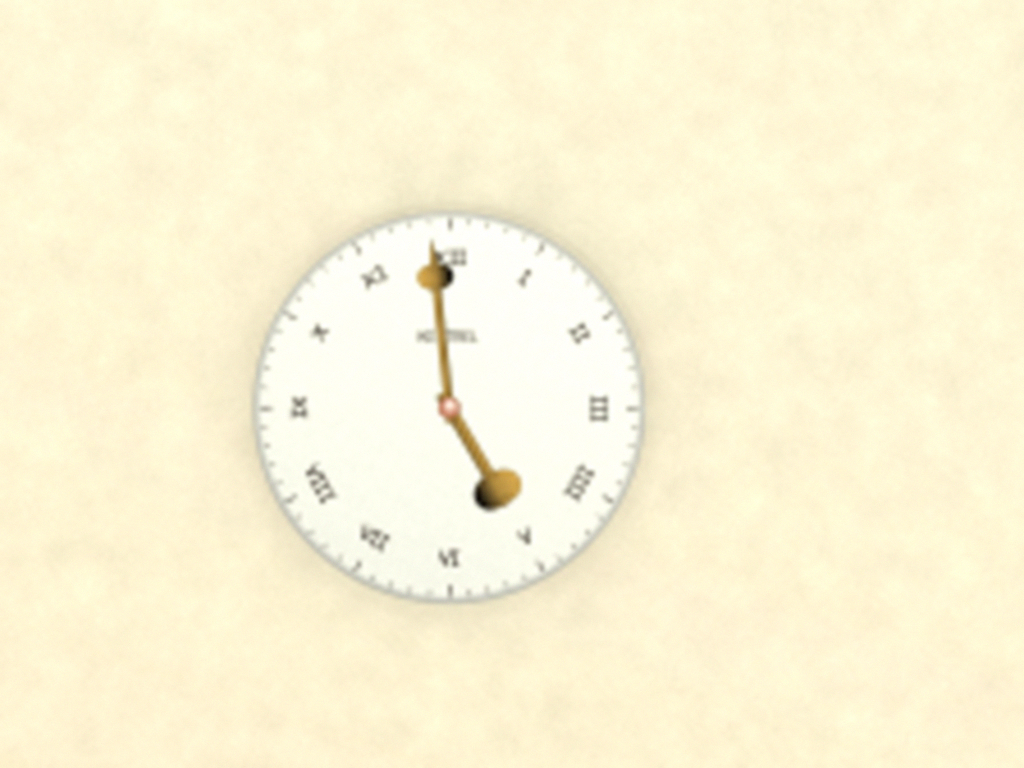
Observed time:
4:59
